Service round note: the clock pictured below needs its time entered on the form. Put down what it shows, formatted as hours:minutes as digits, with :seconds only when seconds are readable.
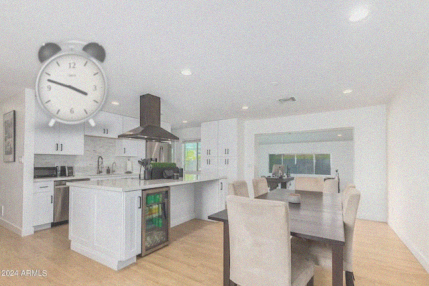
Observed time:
3:48
